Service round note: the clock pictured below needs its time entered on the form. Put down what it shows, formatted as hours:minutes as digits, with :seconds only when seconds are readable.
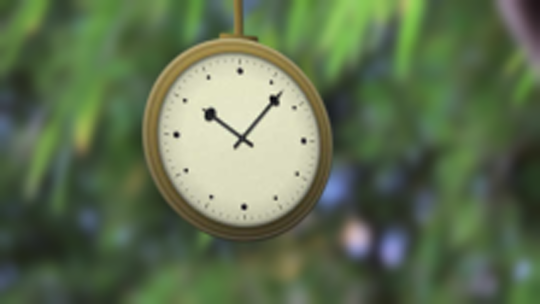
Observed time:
10:07
